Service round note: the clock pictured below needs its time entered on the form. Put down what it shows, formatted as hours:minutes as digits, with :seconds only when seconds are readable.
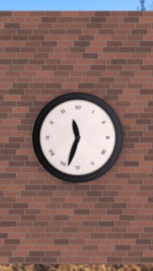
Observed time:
11:33
